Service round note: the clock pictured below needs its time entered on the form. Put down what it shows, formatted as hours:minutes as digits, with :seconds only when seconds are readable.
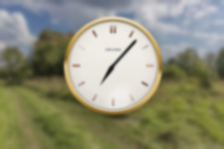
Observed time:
7:07
